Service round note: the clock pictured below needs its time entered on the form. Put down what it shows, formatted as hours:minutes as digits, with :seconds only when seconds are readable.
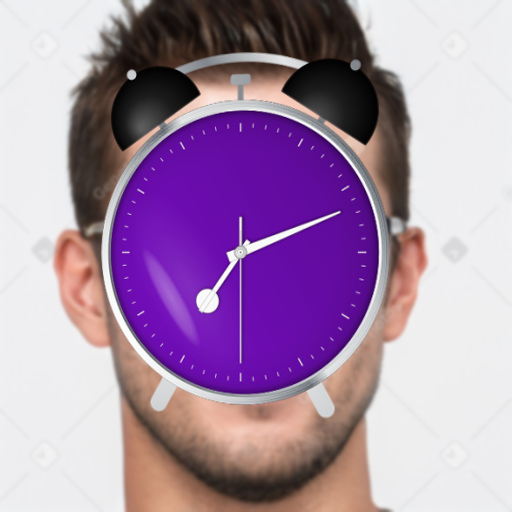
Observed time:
7:11:30
